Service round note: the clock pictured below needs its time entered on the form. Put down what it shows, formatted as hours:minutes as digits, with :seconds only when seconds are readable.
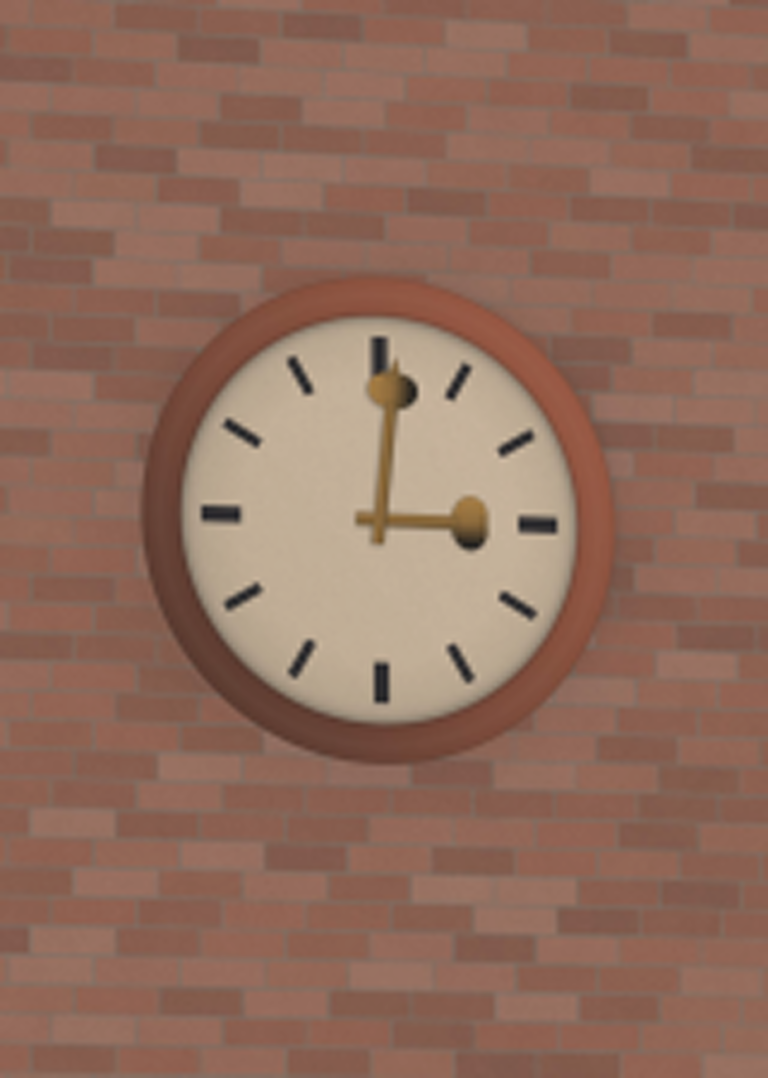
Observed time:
3:01
